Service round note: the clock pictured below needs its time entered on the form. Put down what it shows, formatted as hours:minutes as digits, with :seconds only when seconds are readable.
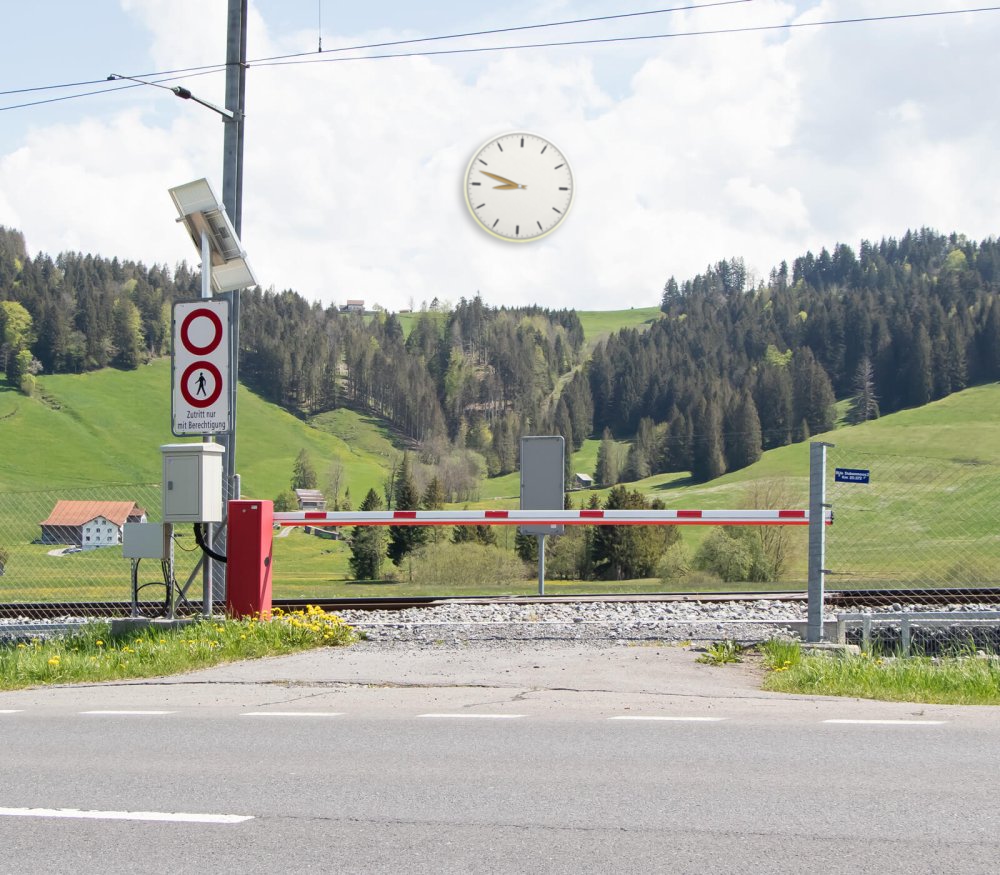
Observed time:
8:48
